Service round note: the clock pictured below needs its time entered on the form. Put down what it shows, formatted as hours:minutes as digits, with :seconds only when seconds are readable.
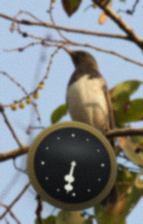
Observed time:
6:32
